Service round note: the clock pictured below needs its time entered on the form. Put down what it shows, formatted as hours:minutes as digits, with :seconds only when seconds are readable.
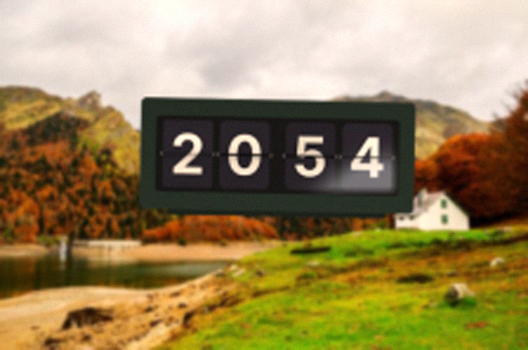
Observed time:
20:54
